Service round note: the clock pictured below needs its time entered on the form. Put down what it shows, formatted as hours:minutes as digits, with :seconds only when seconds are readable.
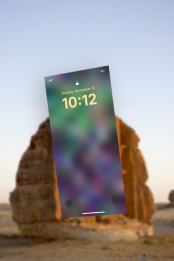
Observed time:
10:12
